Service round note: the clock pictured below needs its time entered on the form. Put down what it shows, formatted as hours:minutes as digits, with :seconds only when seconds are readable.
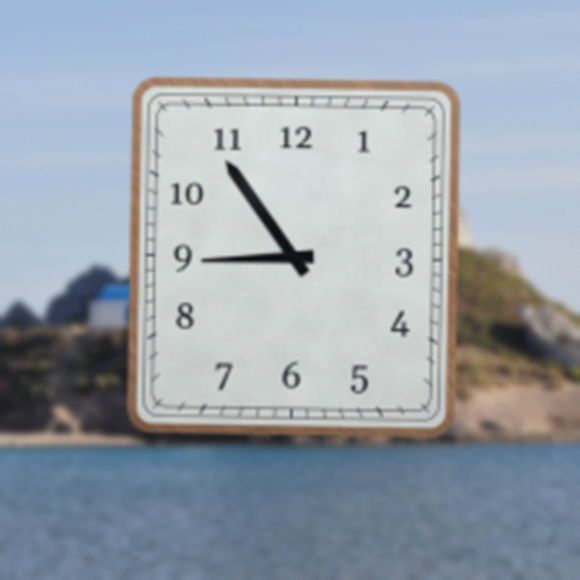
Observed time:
8:54
